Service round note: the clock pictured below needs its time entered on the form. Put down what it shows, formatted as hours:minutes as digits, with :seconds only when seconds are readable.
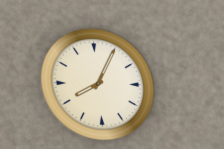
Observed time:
8:05
